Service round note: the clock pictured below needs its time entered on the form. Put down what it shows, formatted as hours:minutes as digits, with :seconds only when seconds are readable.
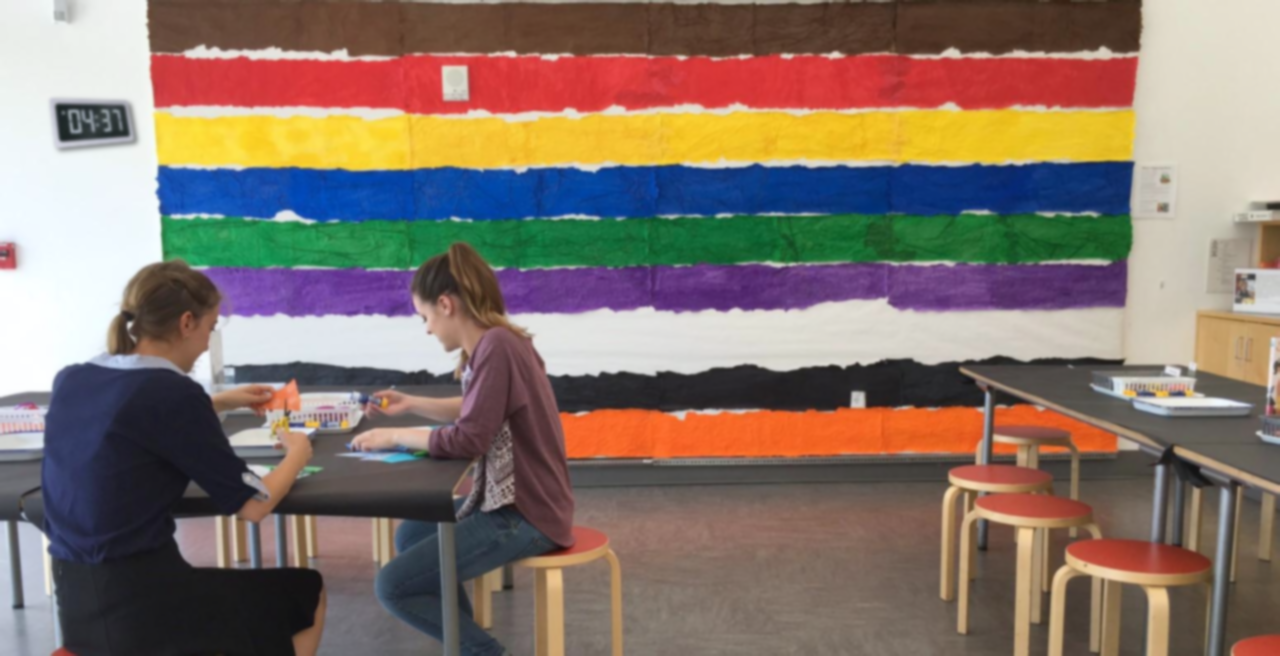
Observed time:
4:37
